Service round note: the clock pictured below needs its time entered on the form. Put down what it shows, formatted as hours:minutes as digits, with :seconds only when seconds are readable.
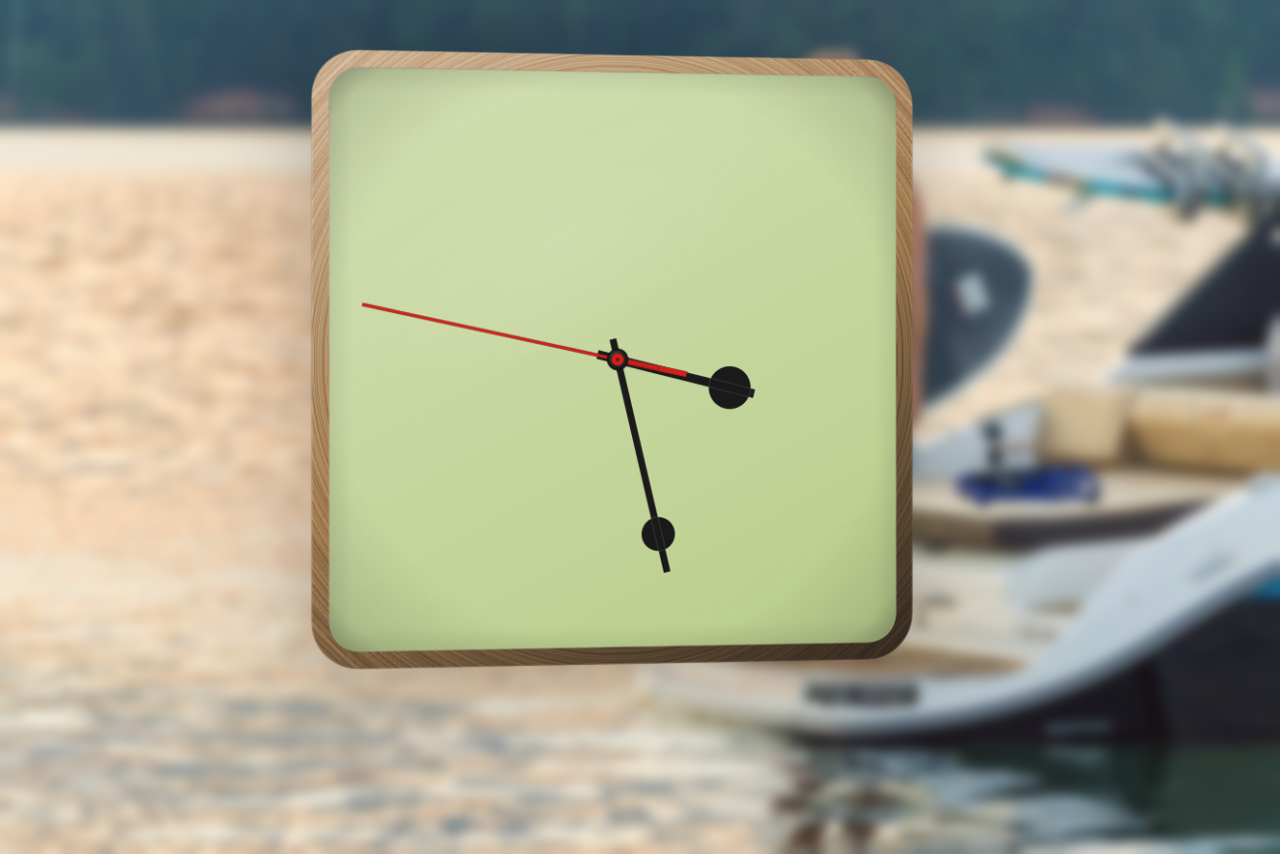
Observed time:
3:27:47
